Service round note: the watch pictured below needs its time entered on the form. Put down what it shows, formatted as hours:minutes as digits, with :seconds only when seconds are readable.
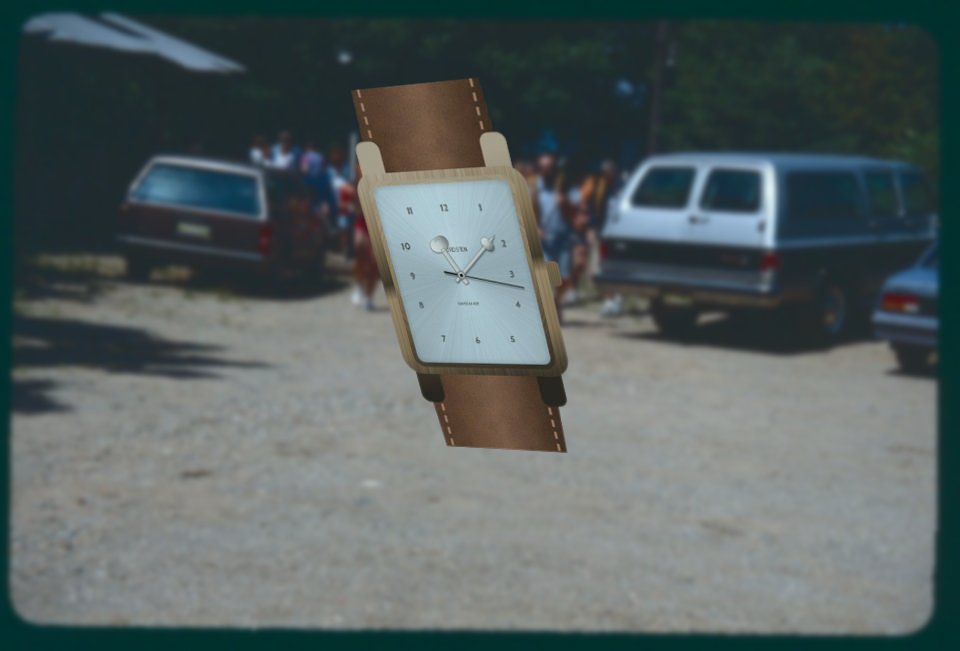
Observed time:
11:08:17
